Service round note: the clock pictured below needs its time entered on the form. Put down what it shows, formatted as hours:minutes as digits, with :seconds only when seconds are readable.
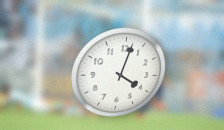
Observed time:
4:02
